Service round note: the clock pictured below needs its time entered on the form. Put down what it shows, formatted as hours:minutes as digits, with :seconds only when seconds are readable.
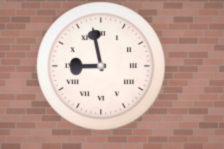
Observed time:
8:58
